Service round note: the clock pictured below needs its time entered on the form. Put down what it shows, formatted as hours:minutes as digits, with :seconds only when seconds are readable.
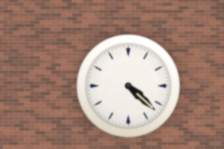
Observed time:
4:22
